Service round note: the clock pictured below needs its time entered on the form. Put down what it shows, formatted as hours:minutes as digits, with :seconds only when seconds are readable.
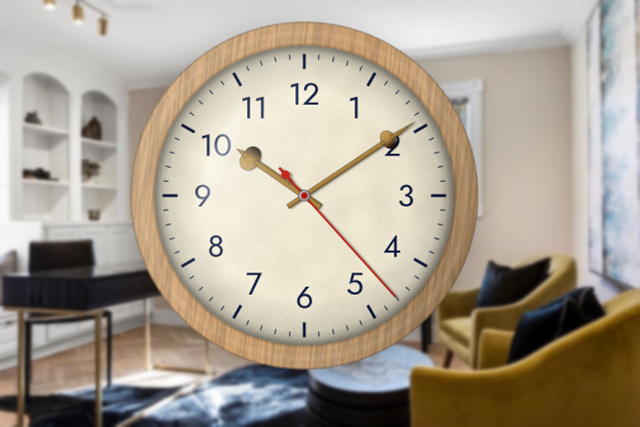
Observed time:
10:09:23
